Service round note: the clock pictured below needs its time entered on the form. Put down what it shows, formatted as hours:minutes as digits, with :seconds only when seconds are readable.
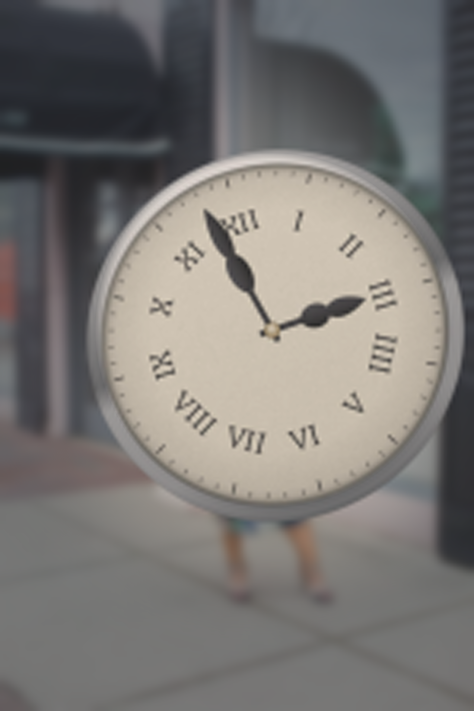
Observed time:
2:58
